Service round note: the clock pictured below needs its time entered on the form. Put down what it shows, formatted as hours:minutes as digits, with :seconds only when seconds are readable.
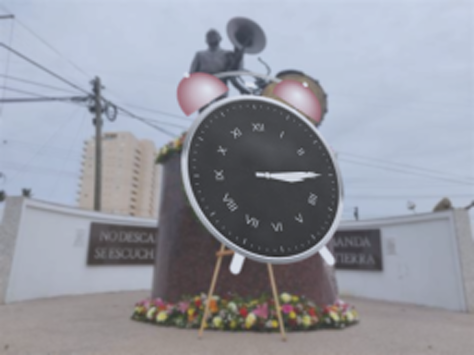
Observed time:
3:15
